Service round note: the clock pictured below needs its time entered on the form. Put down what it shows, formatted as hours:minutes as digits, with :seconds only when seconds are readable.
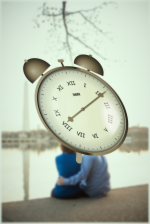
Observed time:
8:11
